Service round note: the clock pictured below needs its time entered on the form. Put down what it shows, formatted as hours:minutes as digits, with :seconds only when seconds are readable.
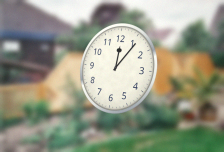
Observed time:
12:06
